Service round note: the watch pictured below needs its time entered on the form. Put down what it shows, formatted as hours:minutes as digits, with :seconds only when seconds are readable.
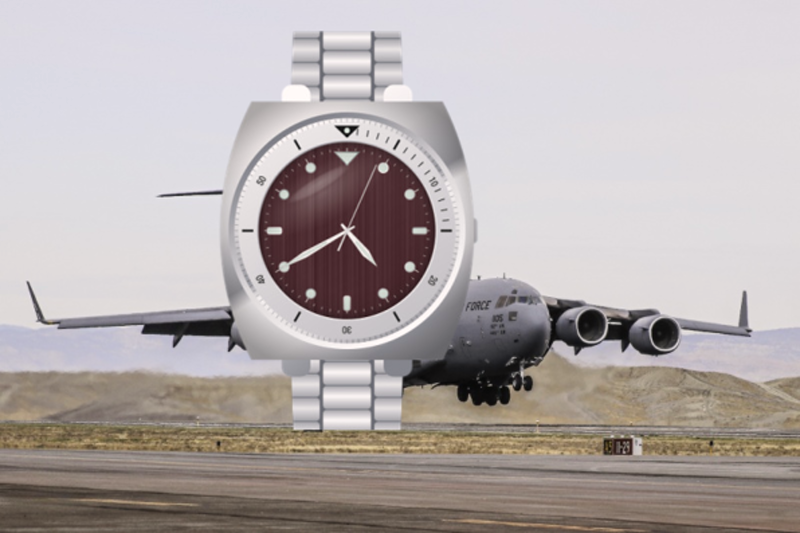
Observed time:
4:40:04
